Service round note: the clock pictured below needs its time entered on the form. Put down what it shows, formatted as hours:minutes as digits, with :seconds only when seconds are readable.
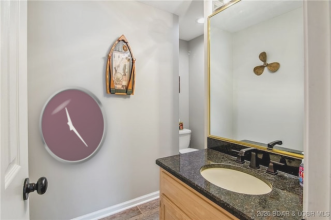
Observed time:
11:23
